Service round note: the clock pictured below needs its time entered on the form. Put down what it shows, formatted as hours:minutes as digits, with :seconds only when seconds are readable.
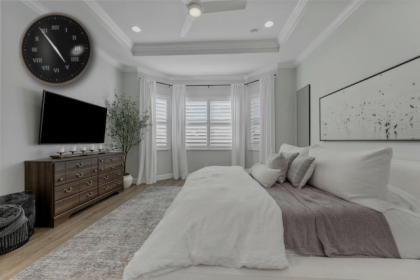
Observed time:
4:54
